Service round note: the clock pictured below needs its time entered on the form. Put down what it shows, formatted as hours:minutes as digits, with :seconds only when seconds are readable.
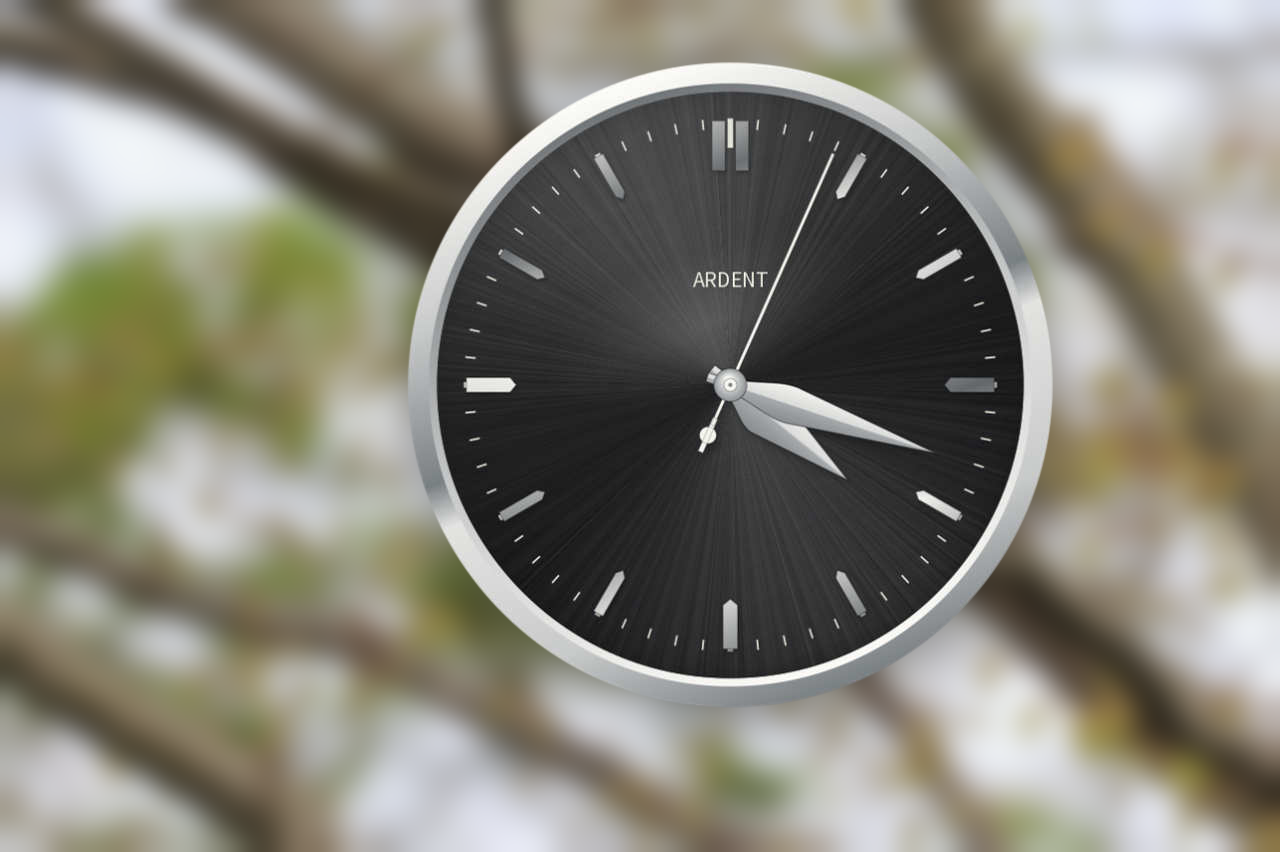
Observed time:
4:18:04
